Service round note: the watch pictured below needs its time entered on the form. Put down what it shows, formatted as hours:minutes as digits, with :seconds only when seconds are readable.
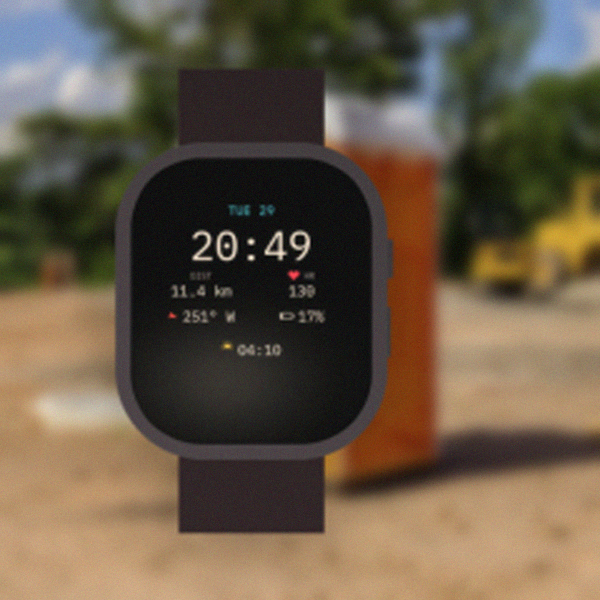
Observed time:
20:49
